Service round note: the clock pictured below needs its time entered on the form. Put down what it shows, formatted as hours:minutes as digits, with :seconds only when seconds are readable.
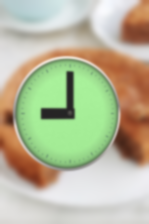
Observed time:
9:00
